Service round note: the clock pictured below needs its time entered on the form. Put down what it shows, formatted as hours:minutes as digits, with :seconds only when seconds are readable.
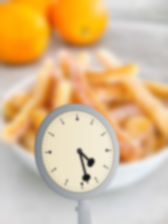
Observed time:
4:28
